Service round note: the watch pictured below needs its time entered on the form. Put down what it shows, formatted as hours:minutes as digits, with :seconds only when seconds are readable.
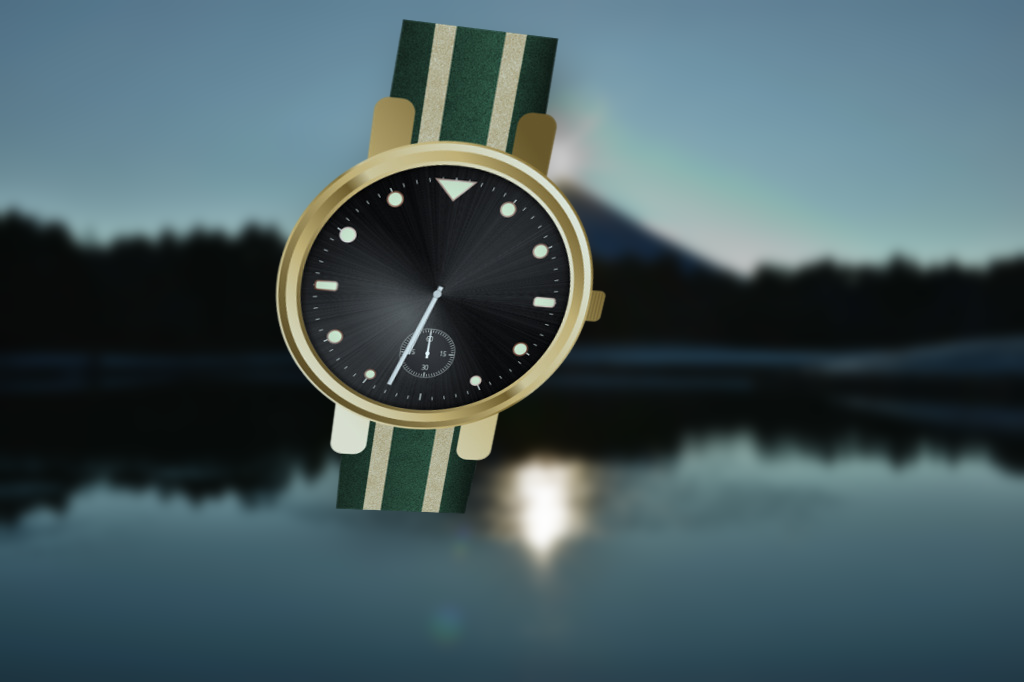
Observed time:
6:33
